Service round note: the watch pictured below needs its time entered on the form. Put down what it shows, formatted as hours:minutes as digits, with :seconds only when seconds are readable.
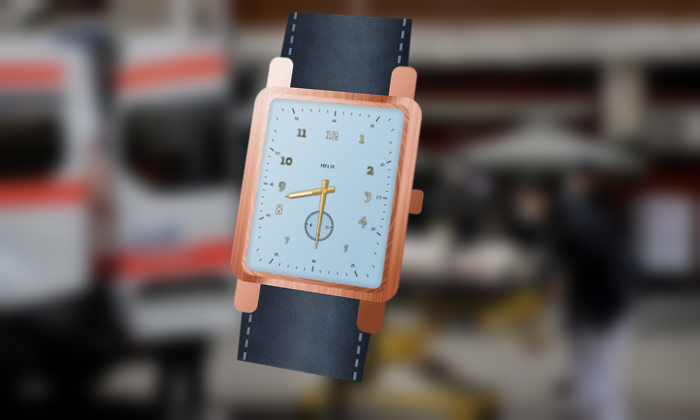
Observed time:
8:30
